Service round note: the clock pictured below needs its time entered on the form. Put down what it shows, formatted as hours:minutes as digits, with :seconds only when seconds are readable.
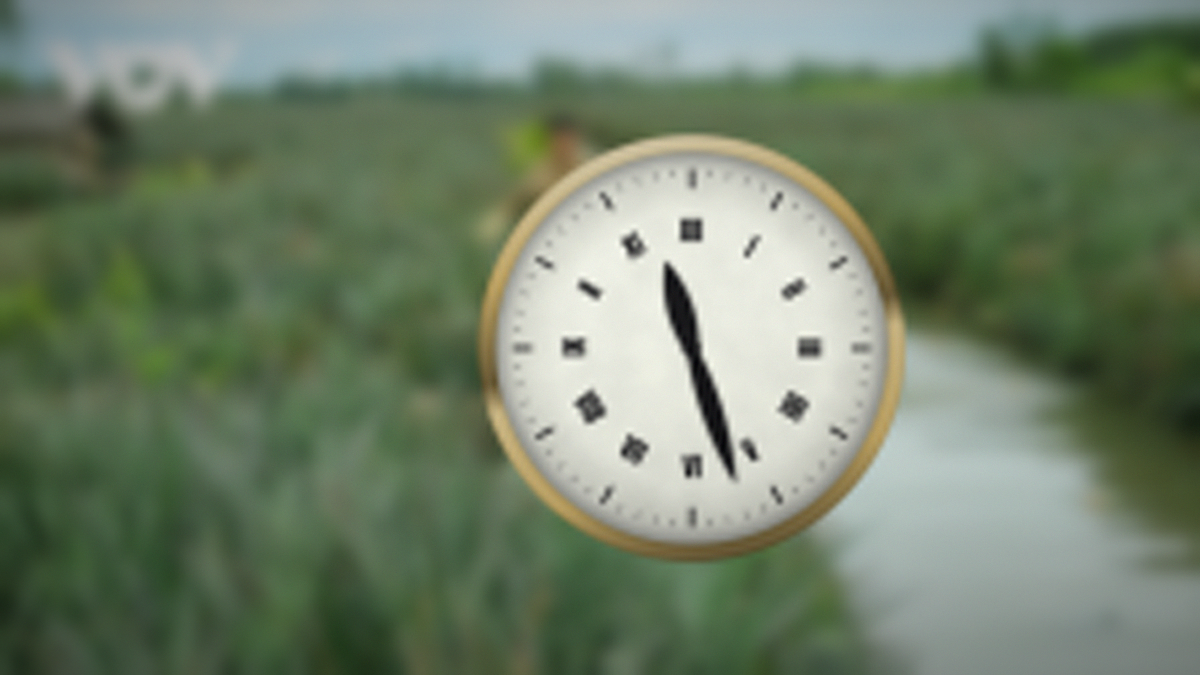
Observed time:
11:27
